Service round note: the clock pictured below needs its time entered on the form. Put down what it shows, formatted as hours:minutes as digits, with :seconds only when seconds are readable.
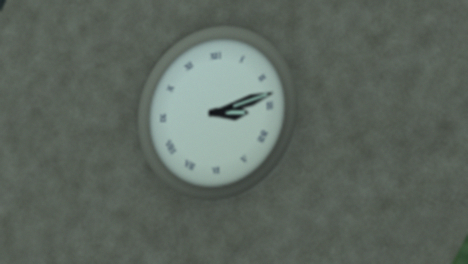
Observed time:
3:13
